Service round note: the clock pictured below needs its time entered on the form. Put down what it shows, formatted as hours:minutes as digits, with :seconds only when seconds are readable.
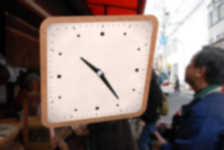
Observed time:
10:24
